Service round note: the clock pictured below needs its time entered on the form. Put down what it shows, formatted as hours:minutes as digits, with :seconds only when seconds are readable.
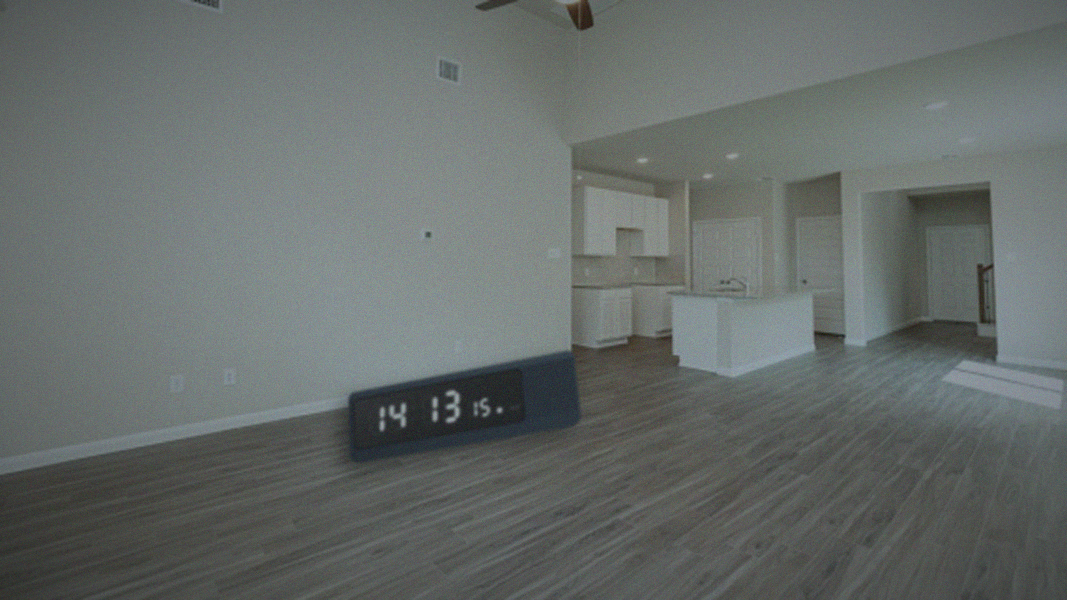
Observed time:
14:13:15
